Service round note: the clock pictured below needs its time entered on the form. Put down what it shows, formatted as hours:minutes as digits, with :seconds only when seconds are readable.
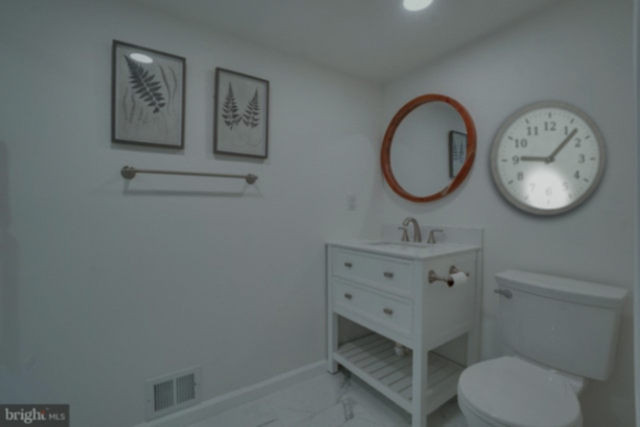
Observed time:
9:07
